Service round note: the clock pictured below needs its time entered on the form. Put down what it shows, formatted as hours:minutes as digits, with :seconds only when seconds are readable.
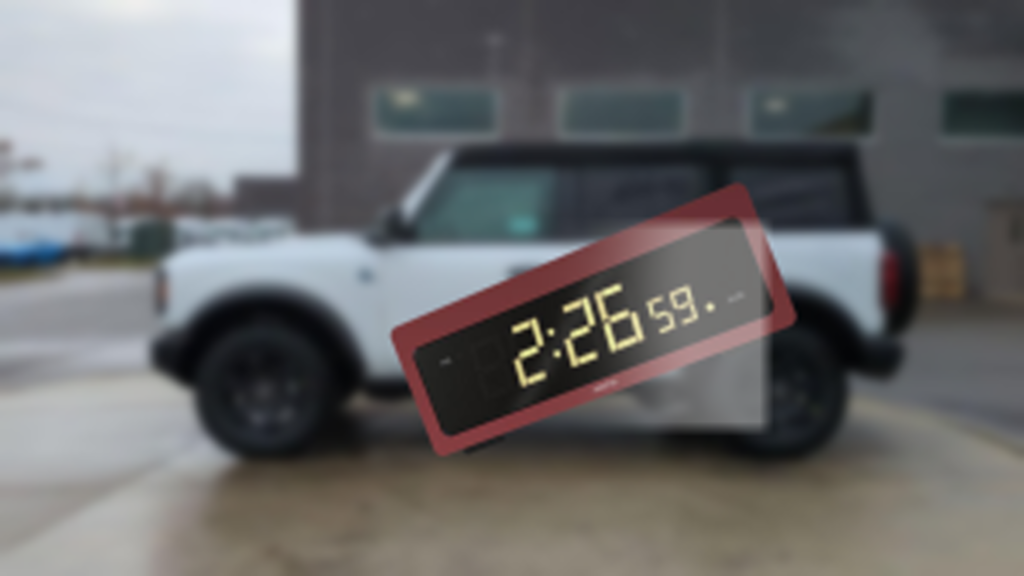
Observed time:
2:26:59
